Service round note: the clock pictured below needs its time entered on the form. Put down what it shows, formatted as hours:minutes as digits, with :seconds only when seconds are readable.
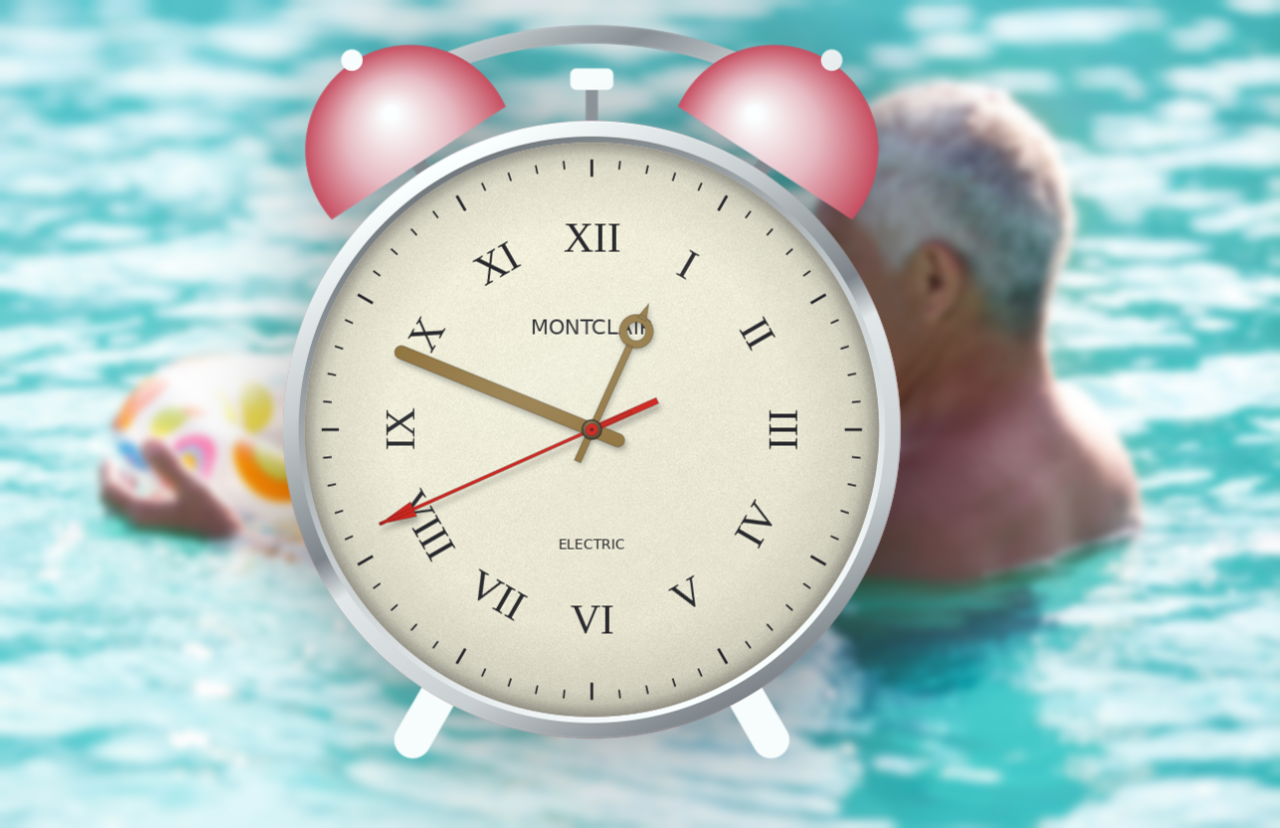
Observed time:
12:48:41
